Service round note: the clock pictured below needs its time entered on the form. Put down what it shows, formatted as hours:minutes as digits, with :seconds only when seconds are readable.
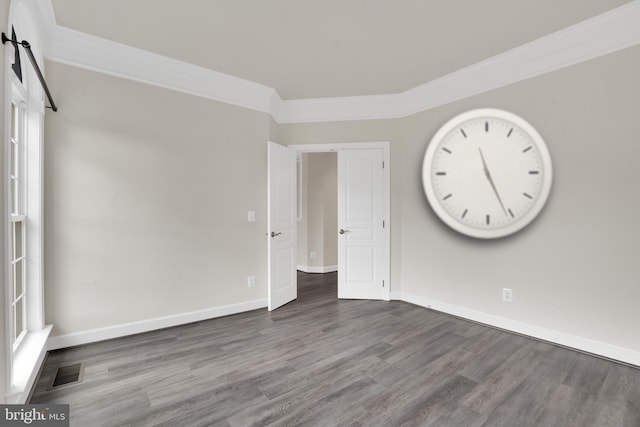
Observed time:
11:26
